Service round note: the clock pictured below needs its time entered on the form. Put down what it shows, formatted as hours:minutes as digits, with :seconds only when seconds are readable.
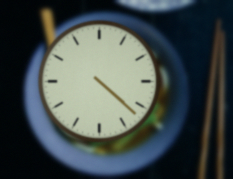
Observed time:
4:22
